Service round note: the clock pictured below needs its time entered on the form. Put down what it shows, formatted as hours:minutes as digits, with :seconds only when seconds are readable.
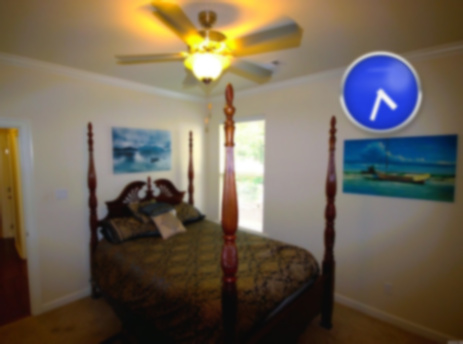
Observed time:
4:33
